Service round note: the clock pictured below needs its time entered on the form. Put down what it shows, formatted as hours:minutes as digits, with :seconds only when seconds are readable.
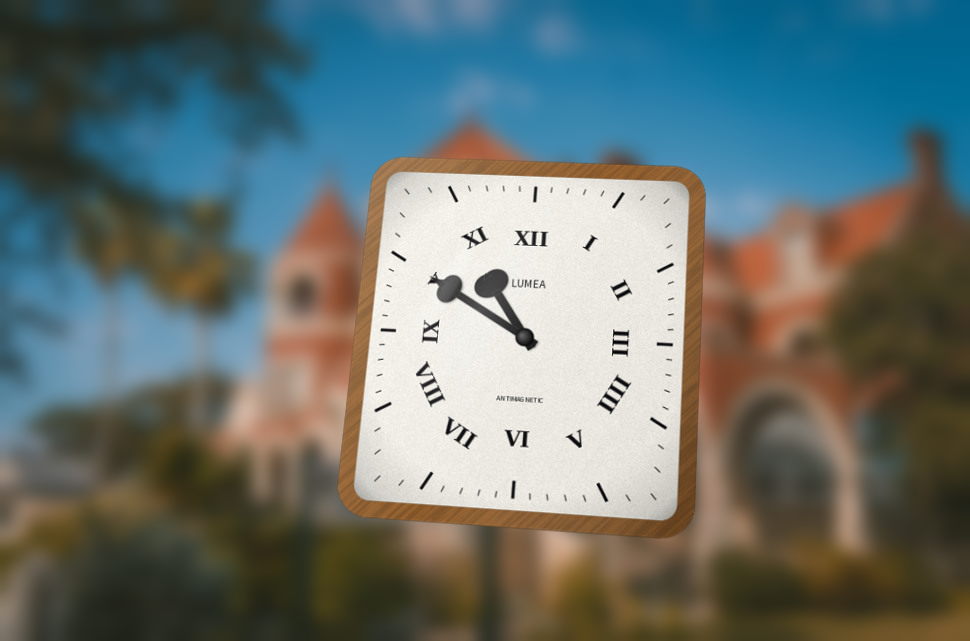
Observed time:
10:50
